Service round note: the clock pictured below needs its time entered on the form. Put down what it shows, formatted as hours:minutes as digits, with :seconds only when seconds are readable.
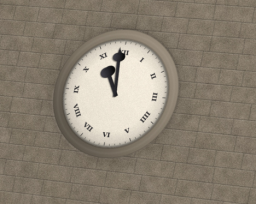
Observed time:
10:59
